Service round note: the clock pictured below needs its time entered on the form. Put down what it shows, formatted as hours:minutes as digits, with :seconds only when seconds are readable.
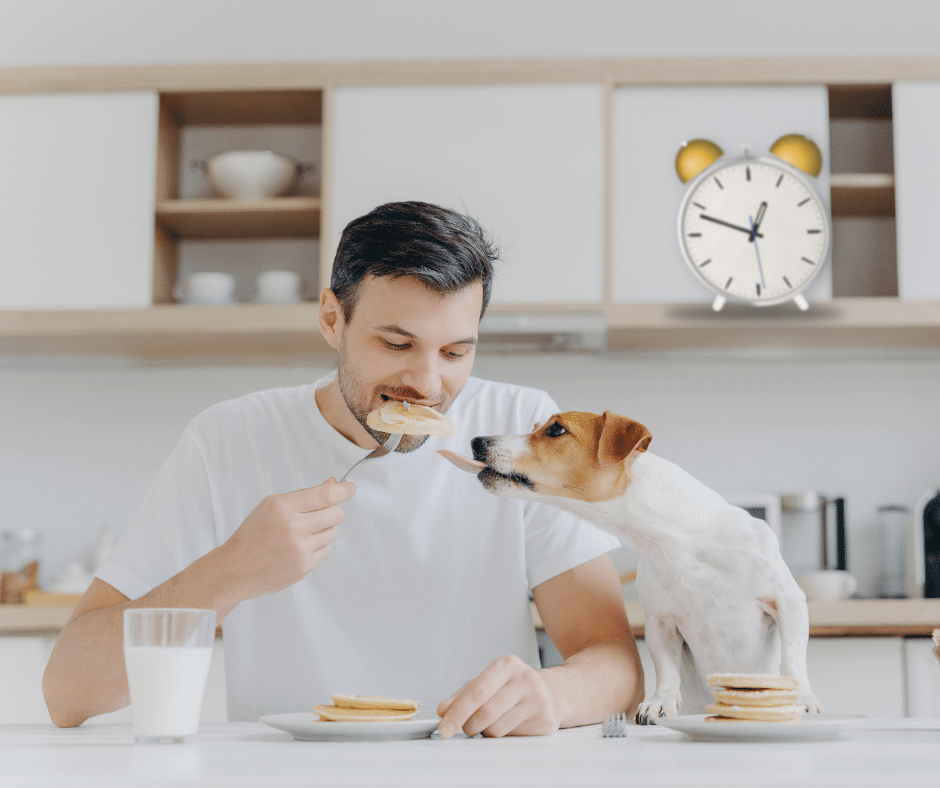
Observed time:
12:48:29
